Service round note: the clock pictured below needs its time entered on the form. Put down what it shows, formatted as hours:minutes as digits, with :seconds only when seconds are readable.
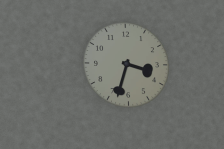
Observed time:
3:33
